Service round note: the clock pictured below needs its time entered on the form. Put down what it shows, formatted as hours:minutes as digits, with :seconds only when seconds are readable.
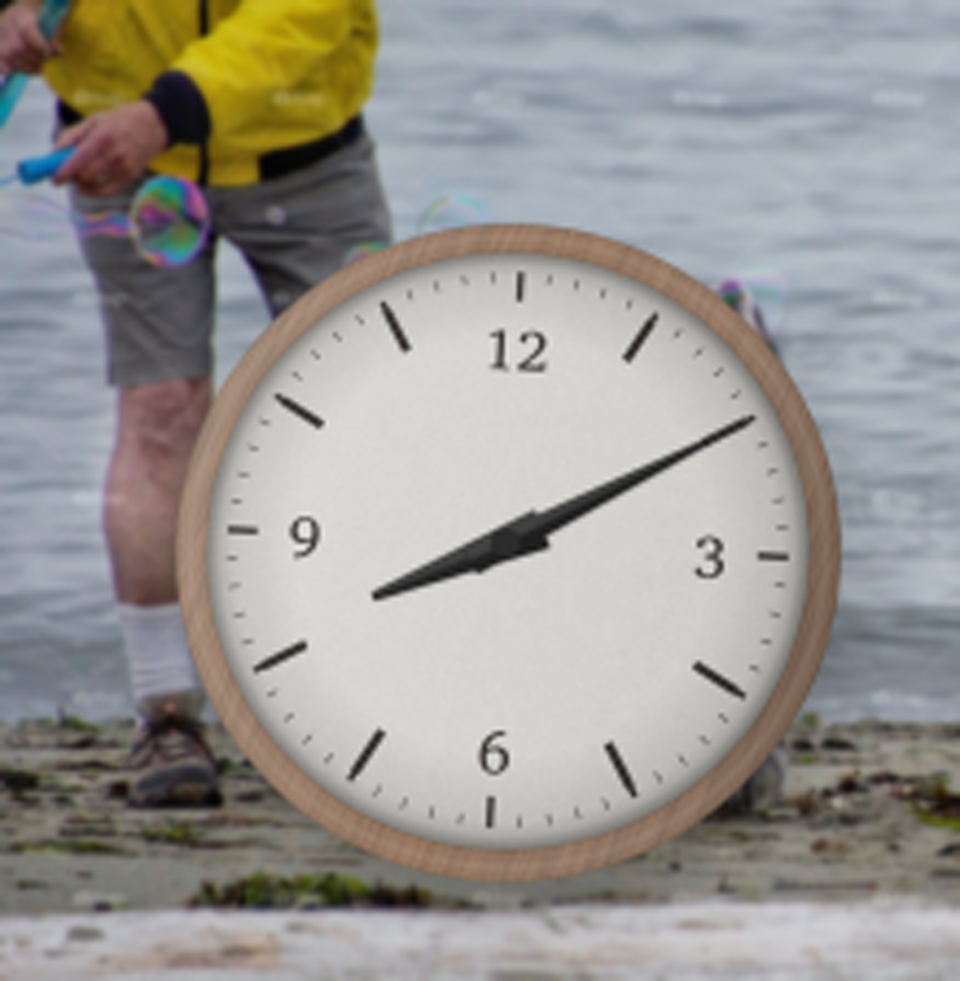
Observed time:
8:10
